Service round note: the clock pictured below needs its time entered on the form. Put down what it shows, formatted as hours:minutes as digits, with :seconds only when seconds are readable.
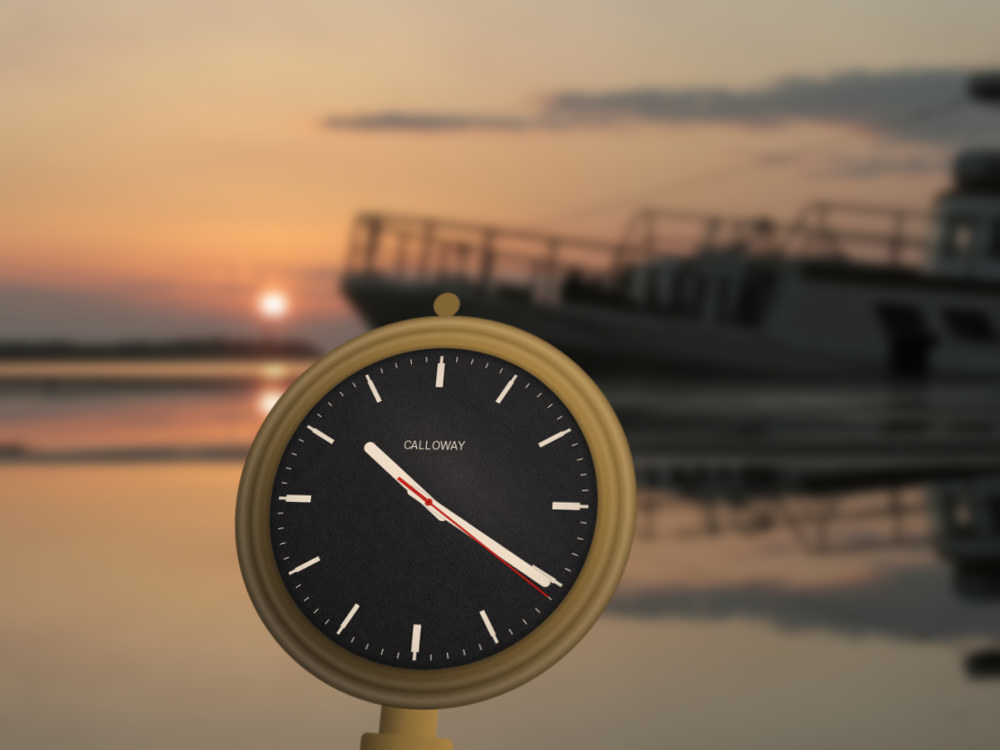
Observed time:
10:20:21
